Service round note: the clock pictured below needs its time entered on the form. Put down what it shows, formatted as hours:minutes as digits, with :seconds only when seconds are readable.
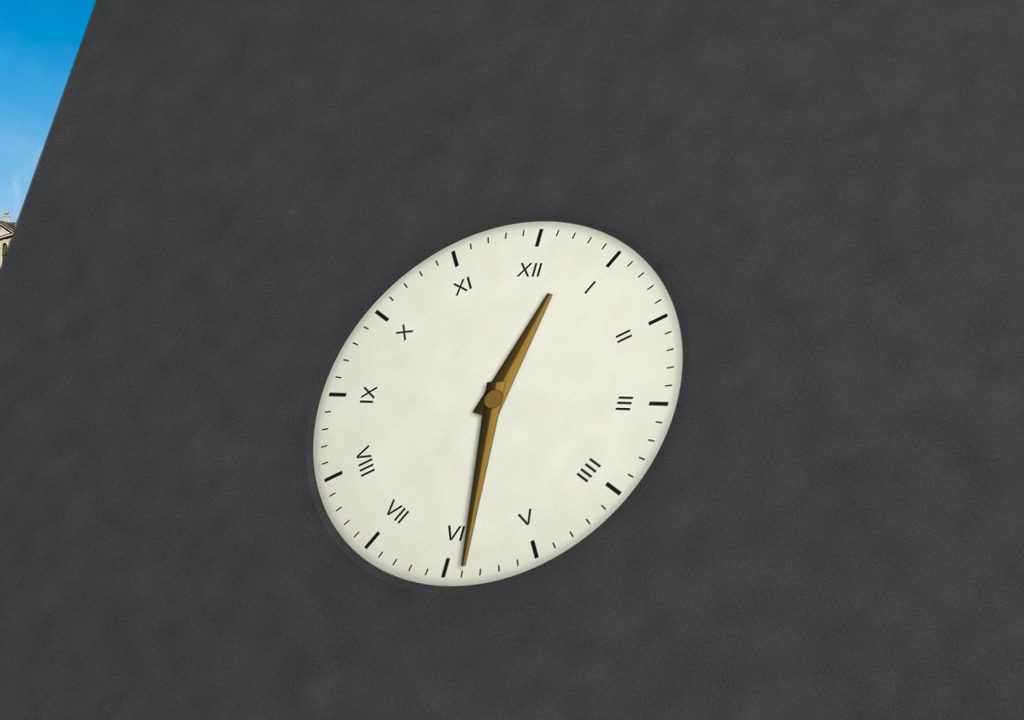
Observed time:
12:29
